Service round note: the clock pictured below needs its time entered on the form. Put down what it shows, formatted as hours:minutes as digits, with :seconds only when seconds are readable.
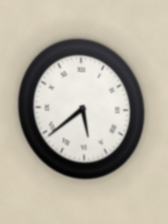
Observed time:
5:39
